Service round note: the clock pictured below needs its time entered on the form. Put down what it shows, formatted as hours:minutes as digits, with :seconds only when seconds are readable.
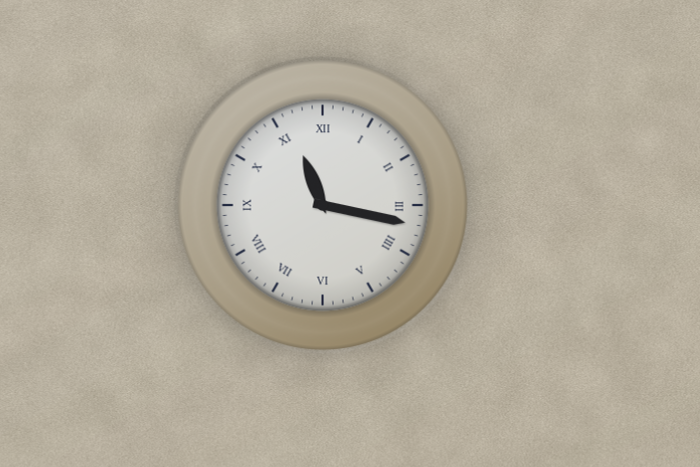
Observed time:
11:17
